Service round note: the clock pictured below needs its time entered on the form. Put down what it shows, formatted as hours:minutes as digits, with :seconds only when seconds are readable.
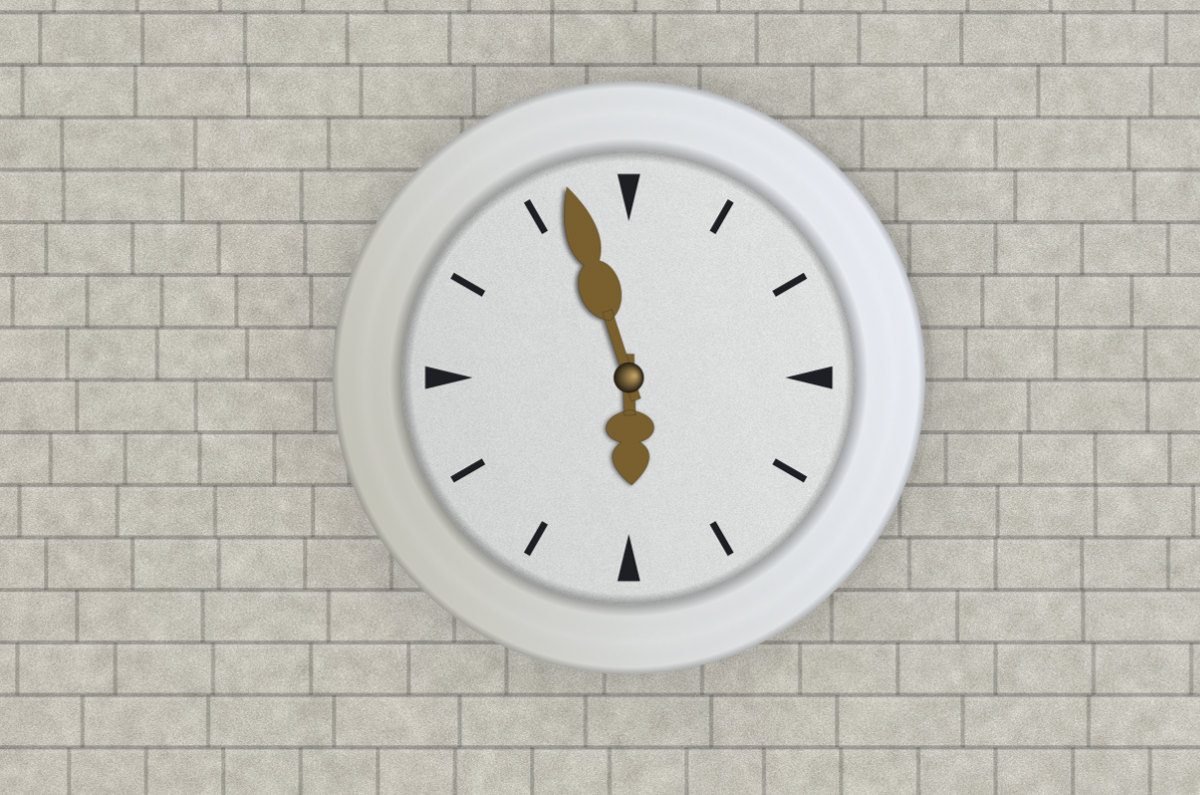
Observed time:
5:57
